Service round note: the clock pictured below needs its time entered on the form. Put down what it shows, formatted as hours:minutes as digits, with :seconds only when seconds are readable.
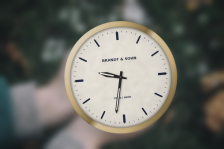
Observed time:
9:32
